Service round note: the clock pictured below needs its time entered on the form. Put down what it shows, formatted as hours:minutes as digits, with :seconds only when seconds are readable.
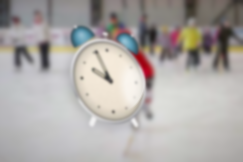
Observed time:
9:56
